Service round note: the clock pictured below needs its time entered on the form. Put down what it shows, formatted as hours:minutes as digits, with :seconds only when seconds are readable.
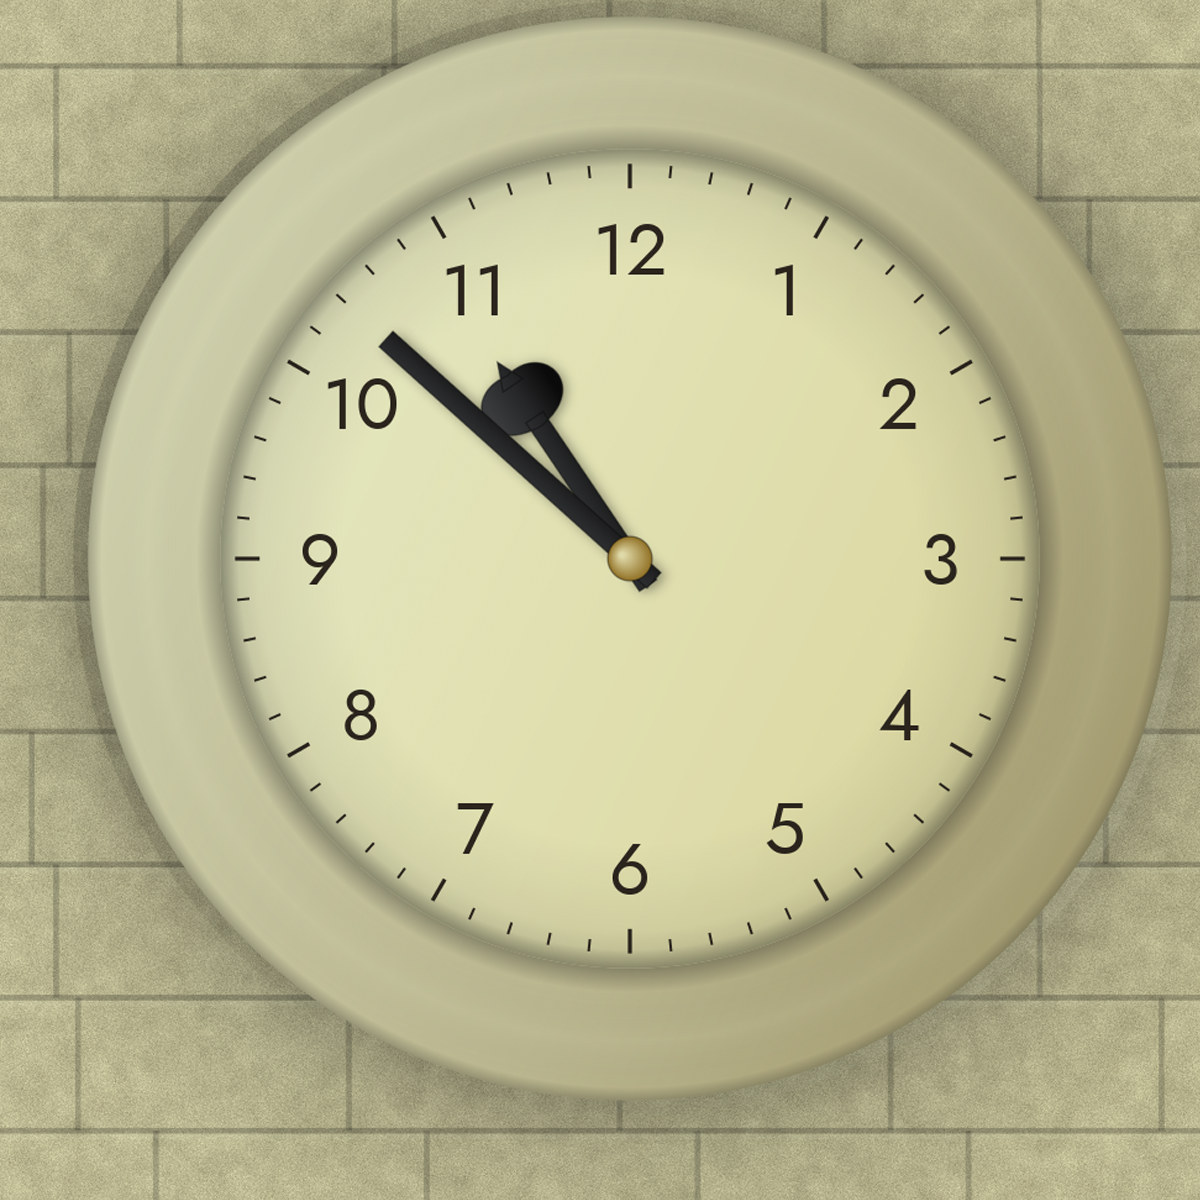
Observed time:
10:52
